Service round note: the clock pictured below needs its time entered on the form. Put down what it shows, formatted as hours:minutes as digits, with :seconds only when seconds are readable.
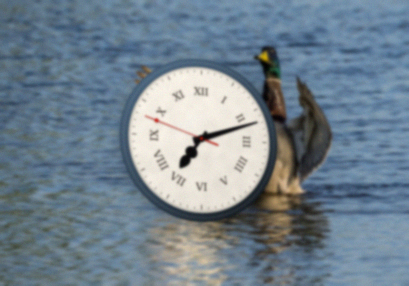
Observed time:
7:11:48
